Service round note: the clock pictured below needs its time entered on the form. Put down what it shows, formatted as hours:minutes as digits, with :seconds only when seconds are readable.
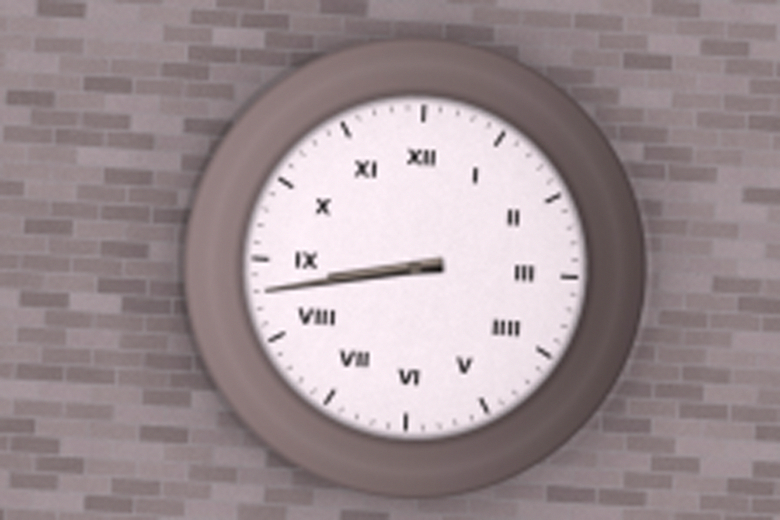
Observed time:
8:43
